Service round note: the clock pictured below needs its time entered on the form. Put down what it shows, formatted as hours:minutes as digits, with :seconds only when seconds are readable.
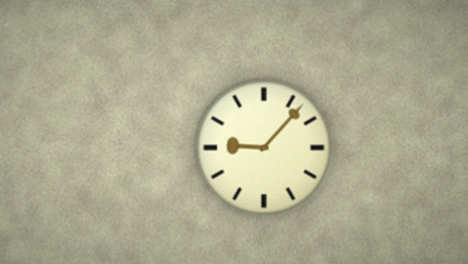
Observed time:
9:07
